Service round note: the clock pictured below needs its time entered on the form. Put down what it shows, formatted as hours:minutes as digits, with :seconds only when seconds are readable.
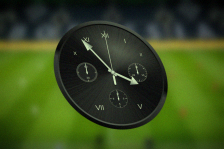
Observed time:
3:54
